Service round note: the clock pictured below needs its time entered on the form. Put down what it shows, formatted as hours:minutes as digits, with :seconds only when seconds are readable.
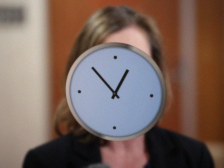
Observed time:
12:53
